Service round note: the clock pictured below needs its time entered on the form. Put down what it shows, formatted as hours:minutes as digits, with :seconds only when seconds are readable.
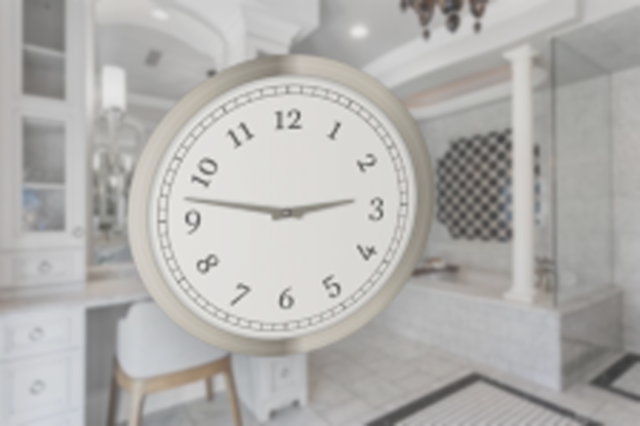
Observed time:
2:47
